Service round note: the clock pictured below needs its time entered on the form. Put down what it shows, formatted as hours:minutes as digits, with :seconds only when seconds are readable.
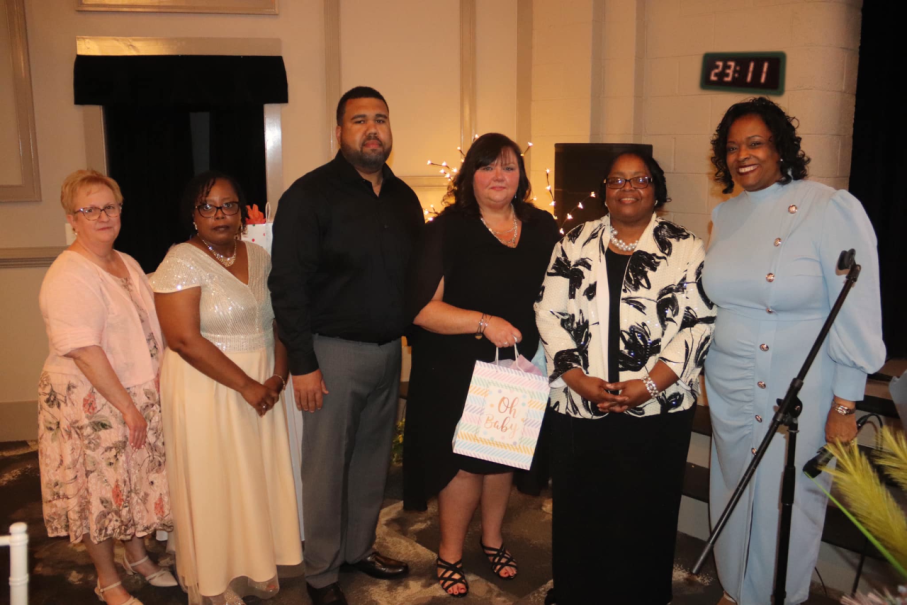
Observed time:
23:11
